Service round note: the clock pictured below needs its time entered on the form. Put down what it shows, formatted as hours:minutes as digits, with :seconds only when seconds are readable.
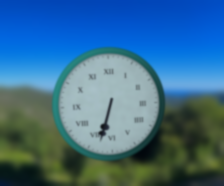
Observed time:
6:33
